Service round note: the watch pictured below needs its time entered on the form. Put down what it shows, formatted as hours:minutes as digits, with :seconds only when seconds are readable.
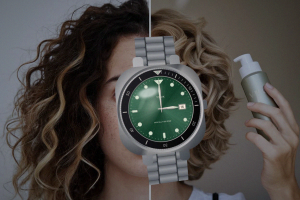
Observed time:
3:00
